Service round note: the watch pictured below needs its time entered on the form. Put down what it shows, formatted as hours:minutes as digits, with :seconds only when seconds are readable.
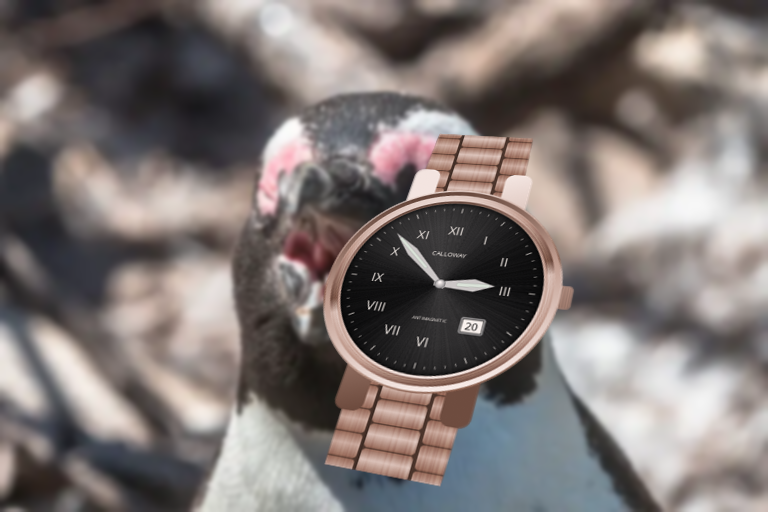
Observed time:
2:52
